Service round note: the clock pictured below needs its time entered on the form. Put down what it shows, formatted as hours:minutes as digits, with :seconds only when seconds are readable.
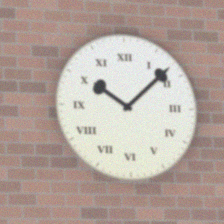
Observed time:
10:08
